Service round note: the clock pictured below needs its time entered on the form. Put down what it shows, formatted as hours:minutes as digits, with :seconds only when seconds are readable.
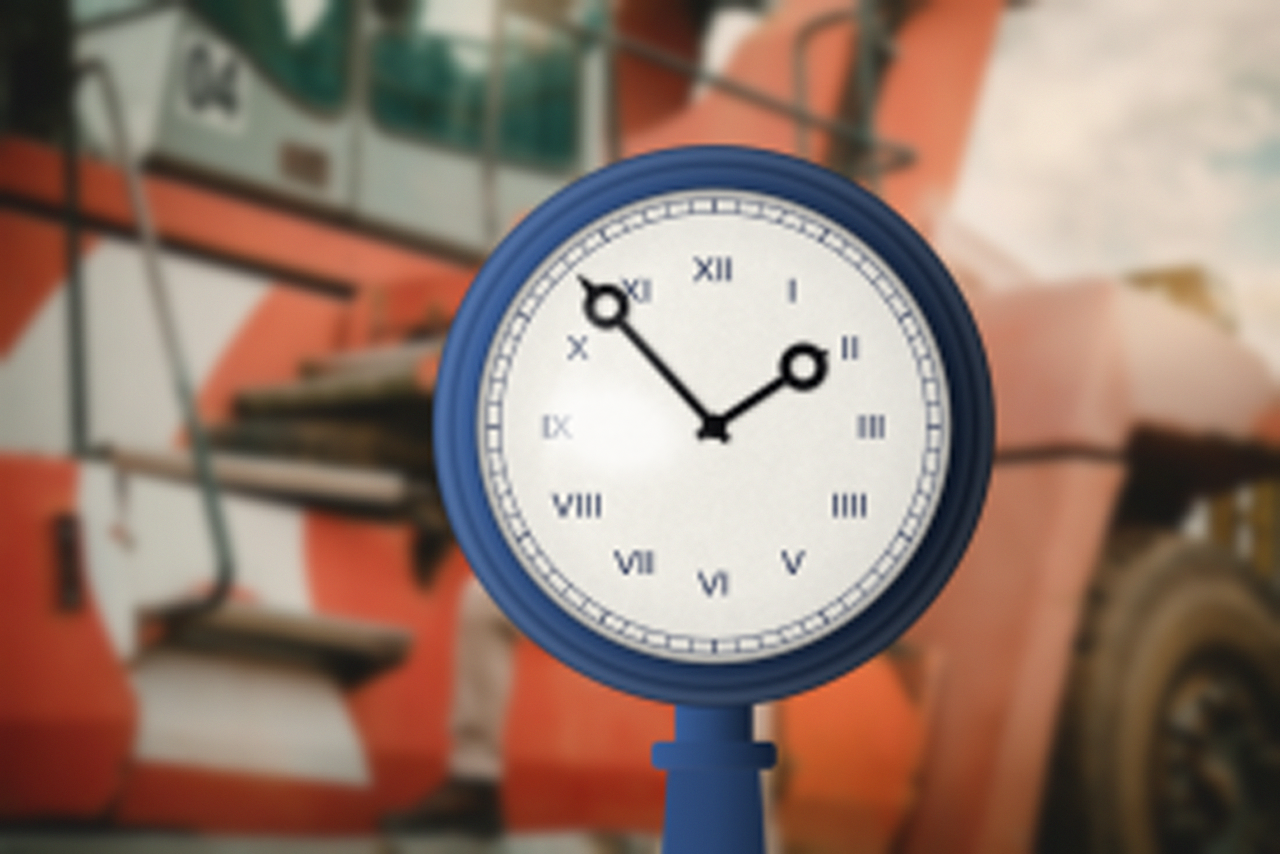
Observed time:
1:53
